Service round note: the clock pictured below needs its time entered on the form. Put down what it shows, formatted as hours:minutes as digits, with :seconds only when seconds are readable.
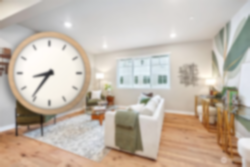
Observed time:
8:36
